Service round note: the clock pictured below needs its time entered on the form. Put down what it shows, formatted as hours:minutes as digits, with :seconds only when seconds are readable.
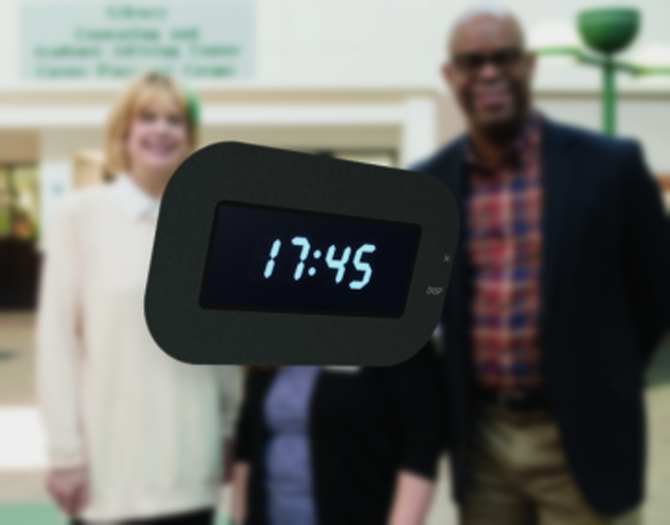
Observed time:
17:45
